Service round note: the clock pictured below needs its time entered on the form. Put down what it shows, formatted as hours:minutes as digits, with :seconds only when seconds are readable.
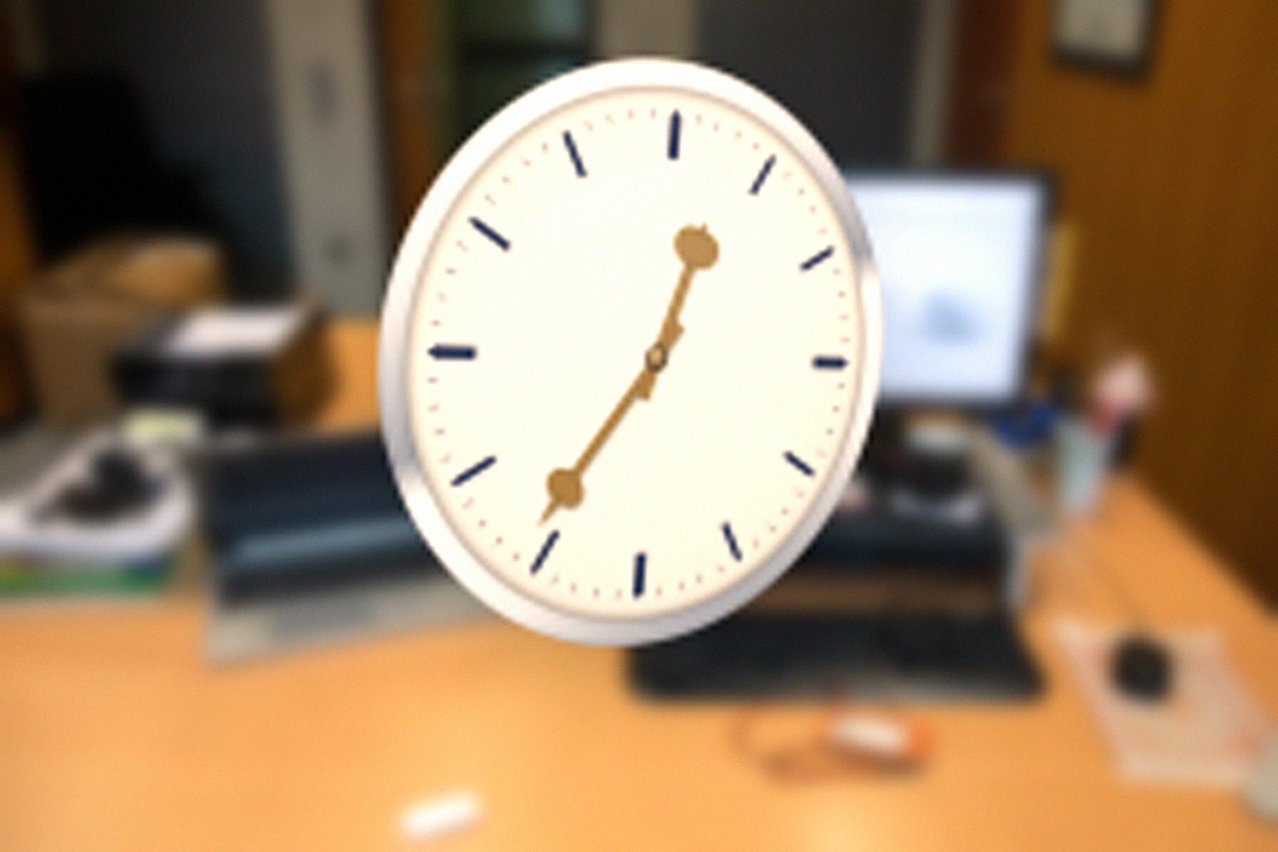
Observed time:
12:36
